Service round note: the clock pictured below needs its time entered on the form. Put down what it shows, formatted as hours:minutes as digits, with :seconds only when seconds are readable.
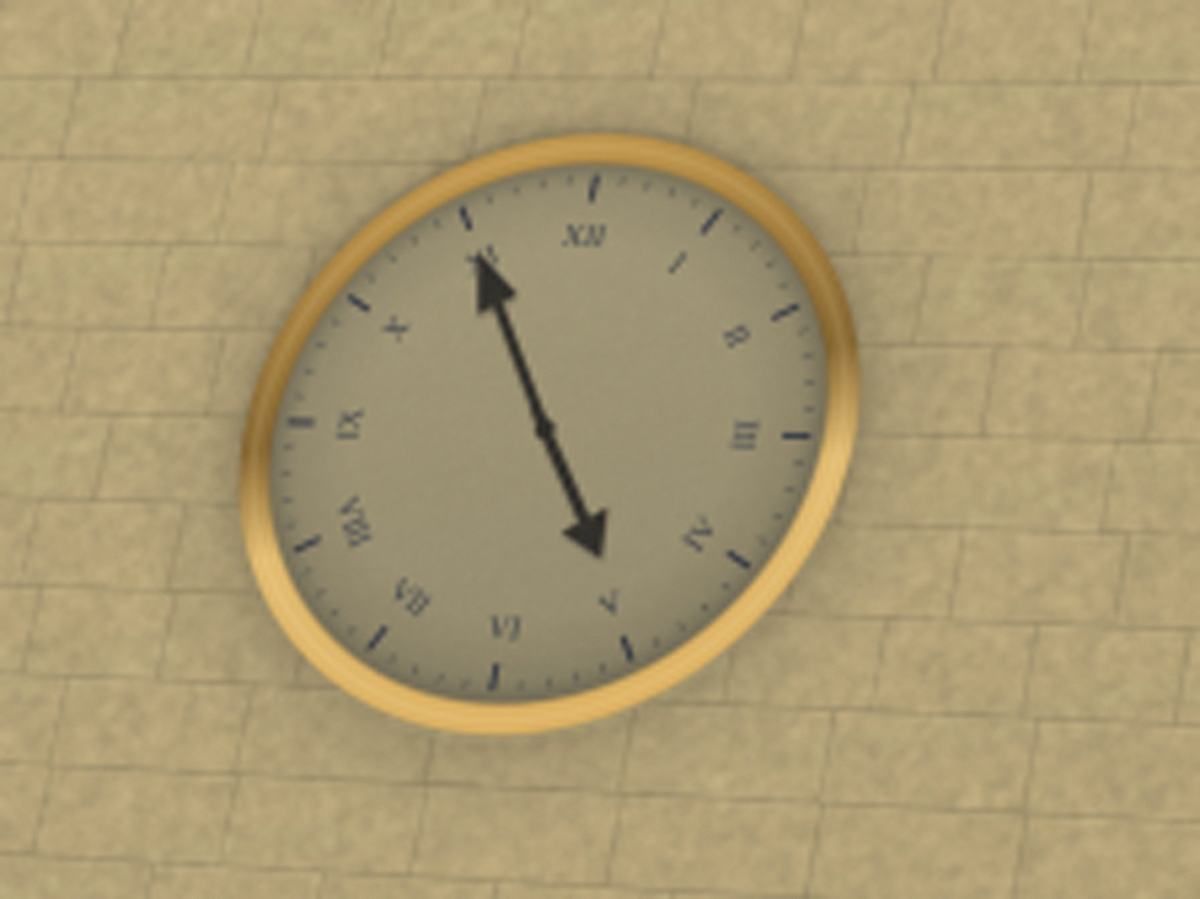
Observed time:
4:55
